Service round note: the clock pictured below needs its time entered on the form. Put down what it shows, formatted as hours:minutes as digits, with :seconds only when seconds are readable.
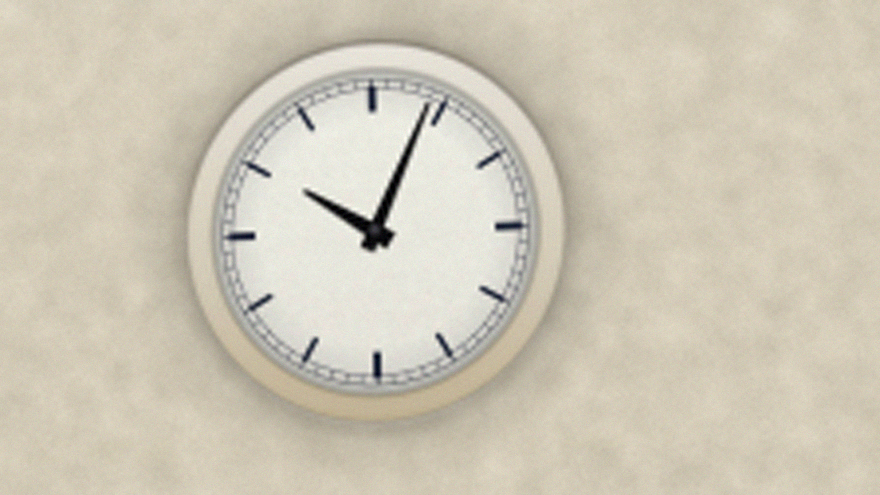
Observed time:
10:04
